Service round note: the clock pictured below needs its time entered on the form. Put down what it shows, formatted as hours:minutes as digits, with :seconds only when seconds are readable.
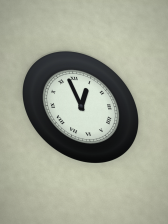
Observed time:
12:58
